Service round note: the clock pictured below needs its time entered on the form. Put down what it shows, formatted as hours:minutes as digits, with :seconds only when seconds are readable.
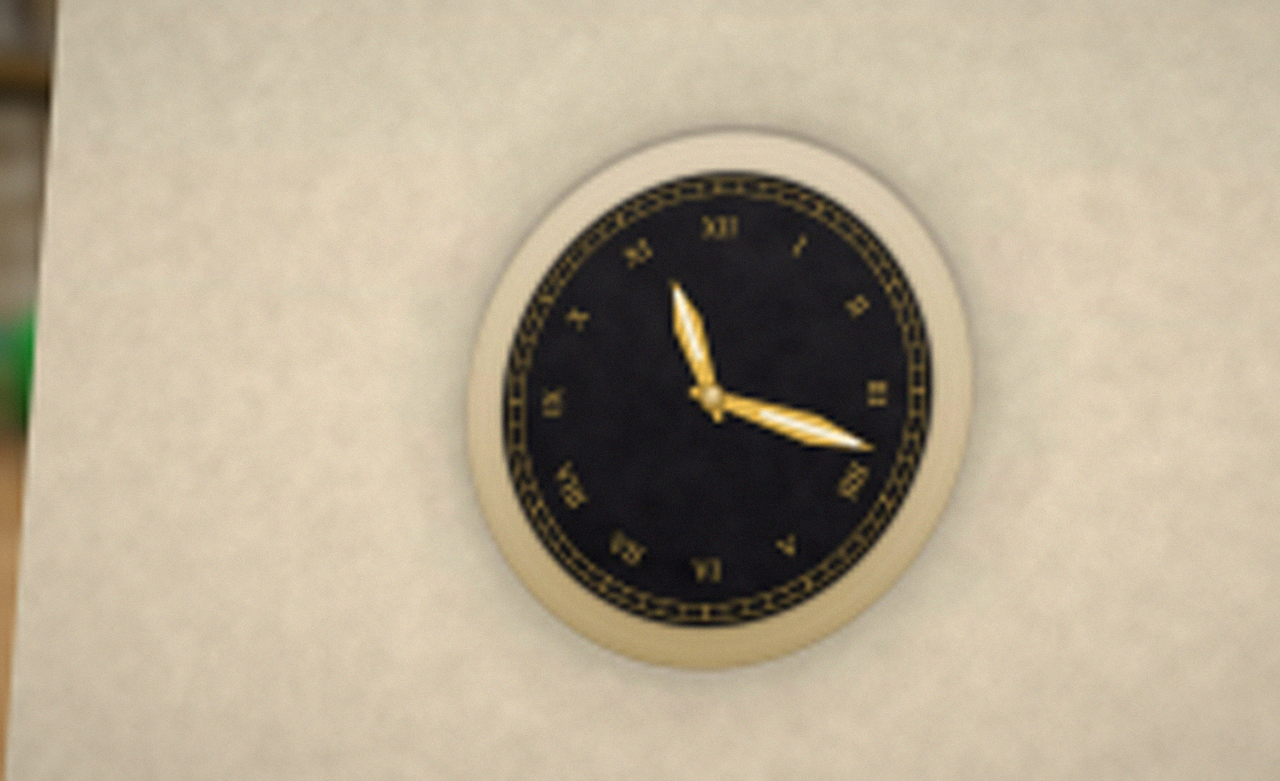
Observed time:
11:18
